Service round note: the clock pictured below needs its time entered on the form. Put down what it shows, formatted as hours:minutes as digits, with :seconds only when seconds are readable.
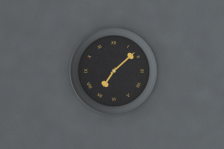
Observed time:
7:08
